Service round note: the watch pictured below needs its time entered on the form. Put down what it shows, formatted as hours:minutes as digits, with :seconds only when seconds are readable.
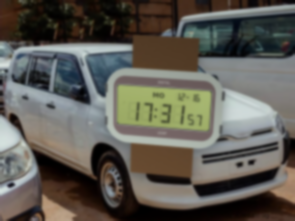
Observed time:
17:31
